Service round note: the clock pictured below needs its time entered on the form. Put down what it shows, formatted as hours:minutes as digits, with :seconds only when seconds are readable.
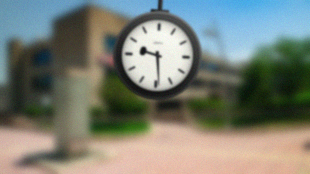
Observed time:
9:29
